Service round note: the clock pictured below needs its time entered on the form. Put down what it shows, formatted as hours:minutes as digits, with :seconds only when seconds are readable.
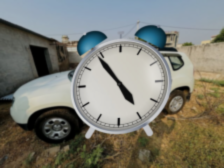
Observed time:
4:54
